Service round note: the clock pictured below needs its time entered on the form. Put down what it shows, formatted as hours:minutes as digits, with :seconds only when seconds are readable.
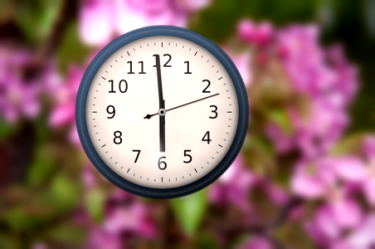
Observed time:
5:59:12
